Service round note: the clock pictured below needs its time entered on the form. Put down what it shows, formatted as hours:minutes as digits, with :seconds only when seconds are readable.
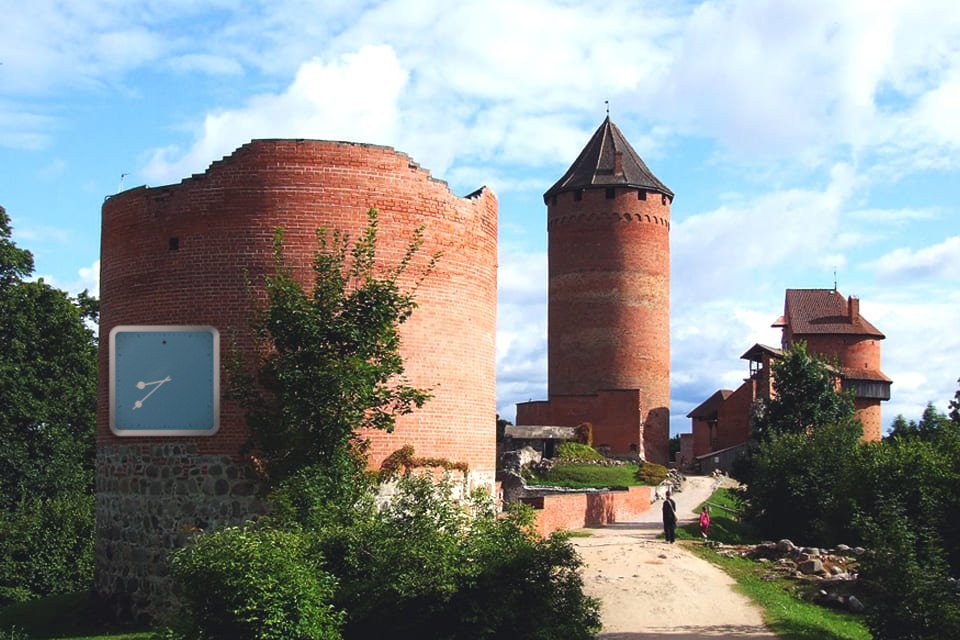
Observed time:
8:38
